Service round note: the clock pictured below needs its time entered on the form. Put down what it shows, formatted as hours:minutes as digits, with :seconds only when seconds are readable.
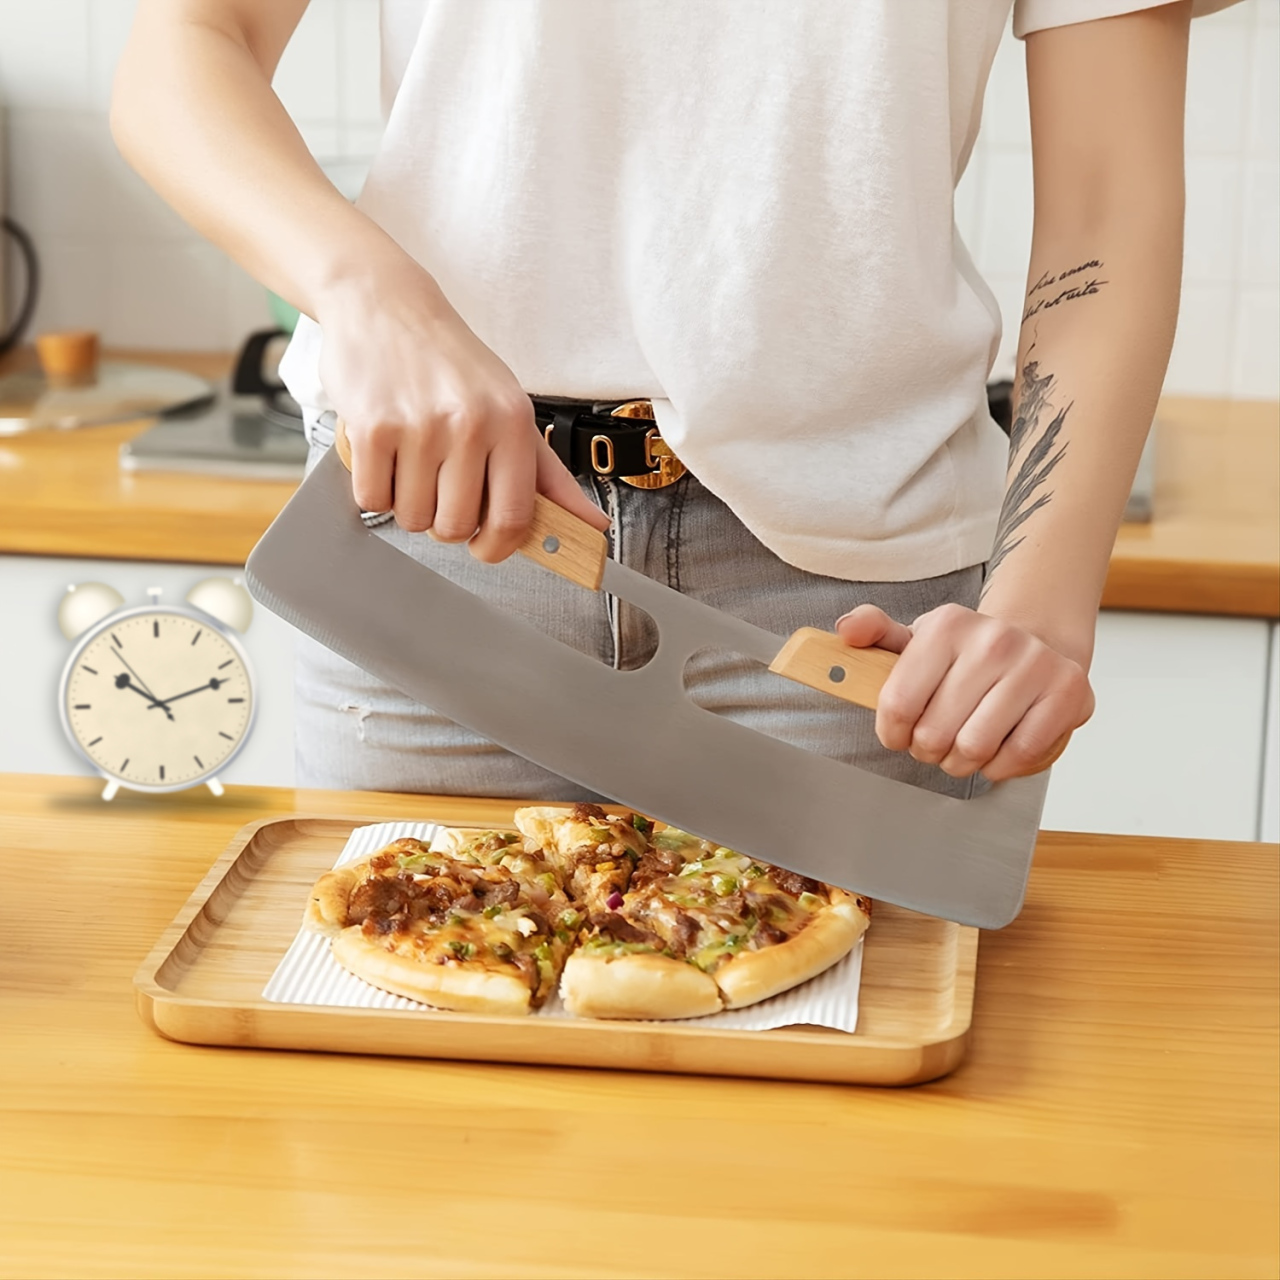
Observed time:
10:11:54
